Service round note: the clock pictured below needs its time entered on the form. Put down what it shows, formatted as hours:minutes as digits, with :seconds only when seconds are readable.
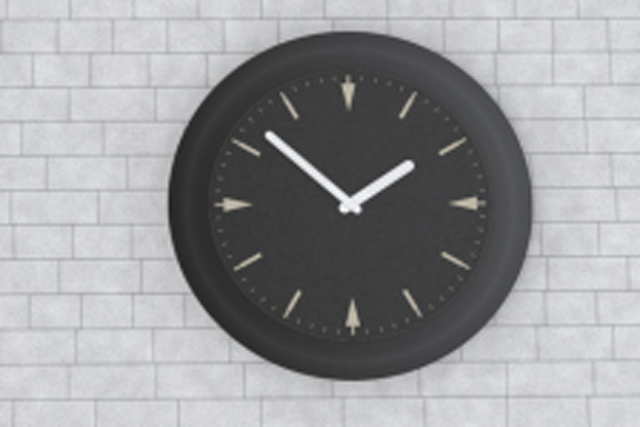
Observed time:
1:52
